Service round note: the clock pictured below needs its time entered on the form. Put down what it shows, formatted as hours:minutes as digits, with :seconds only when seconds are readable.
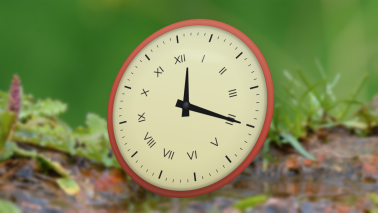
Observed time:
12:20
